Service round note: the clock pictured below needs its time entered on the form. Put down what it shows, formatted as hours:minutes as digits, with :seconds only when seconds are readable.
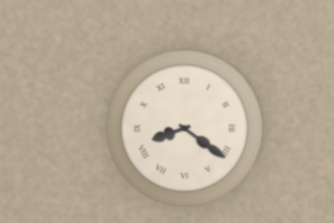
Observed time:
8:21
